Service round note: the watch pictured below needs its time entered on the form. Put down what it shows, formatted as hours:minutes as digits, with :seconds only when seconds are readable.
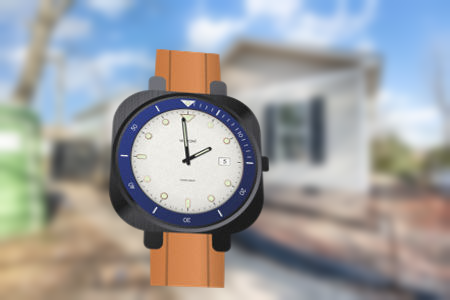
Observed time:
1:59
